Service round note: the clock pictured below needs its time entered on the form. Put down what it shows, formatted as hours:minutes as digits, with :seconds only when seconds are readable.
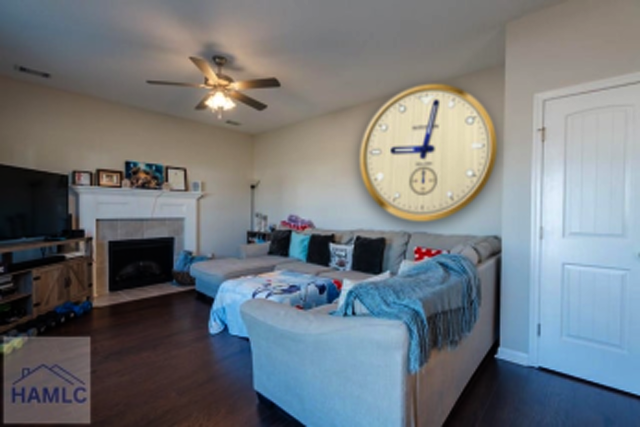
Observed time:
9:02
